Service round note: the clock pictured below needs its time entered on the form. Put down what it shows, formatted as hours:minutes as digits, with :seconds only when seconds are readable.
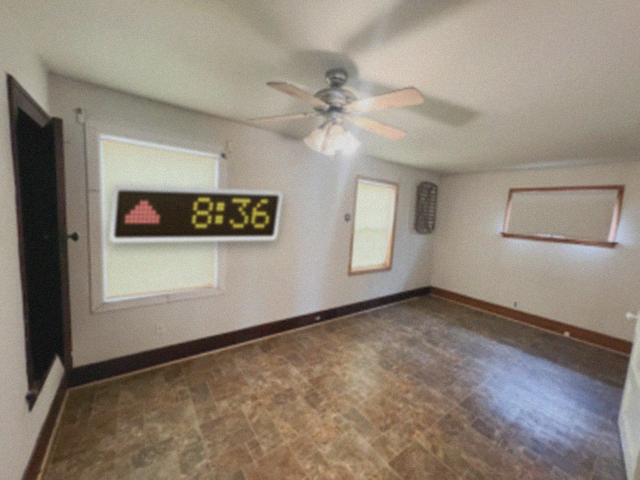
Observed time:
8:36
